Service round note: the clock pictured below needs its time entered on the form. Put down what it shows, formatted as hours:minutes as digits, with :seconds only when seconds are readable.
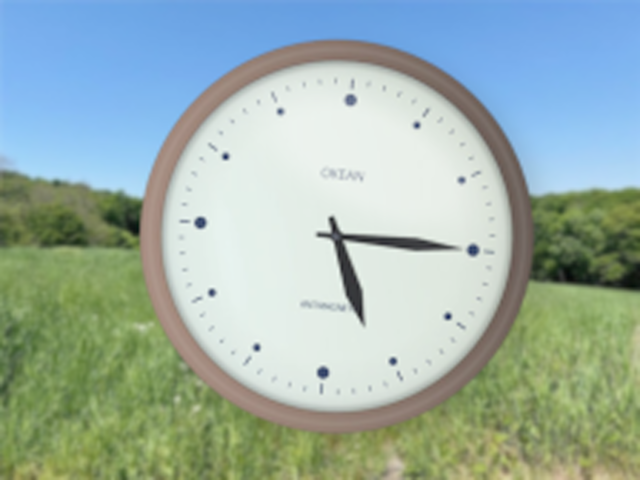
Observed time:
5:15
